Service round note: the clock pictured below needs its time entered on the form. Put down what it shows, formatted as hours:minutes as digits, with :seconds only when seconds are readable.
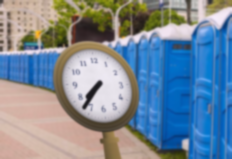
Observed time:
7:37
